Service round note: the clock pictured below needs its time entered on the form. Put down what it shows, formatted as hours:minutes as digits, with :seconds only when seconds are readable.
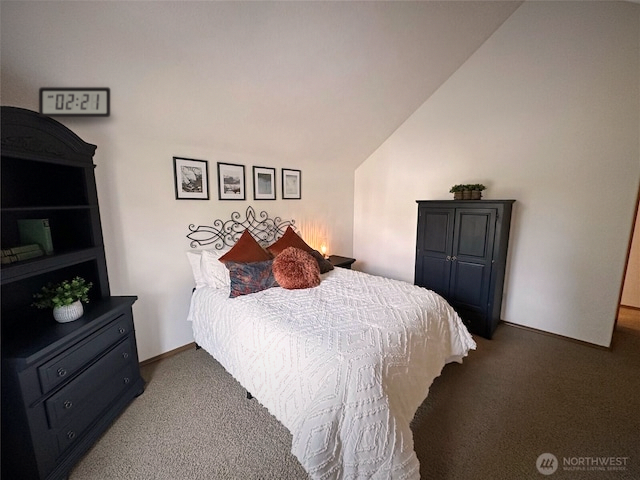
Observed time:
2:21
